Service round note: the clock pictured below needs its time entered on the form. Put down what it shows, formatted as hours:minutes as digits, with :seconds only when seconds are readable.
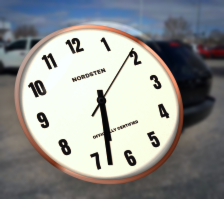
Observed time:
6:33:09
